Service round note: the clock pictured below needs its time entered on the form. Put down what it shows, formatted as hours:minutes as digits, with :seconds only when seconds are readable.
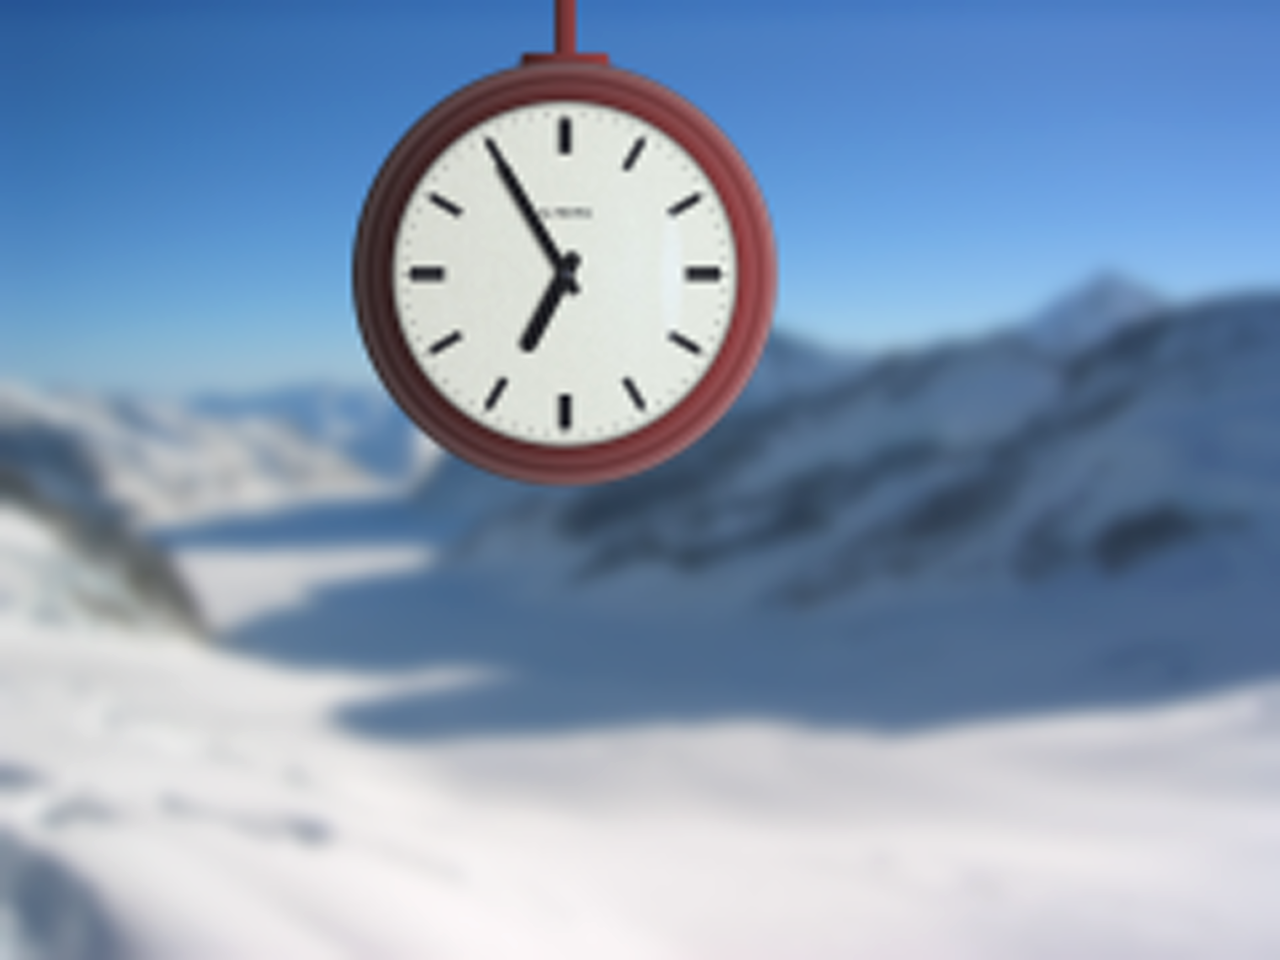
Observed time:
6:55
